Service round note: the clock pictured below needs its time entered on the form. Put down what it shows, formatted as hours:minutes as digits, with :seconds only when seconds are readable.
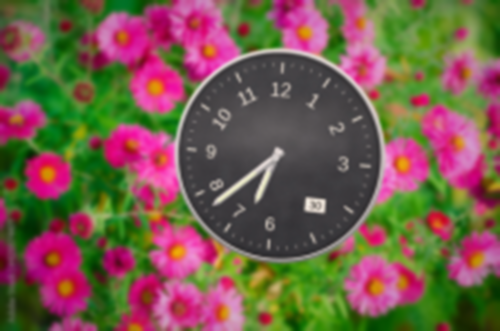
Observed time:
6:38
